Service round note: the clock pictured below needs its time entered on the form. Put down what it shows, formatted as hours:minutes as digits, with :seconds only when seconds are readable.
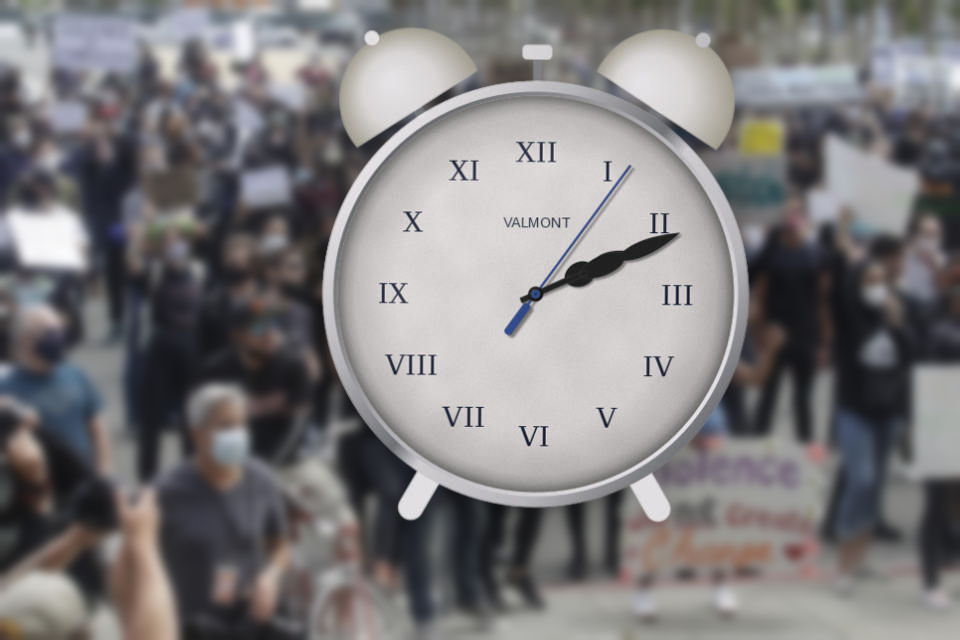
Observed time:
2:11:06
